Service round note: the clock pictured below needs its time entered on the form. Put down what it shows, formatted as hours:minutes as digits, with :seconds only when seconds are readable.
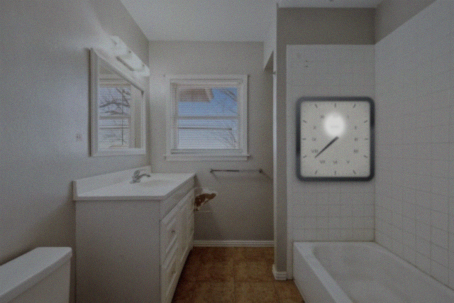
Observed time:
7:38
